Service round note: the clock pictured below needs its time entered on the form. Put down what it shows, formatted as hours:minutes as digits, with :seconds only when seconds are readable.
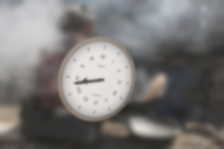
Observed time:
8:43
